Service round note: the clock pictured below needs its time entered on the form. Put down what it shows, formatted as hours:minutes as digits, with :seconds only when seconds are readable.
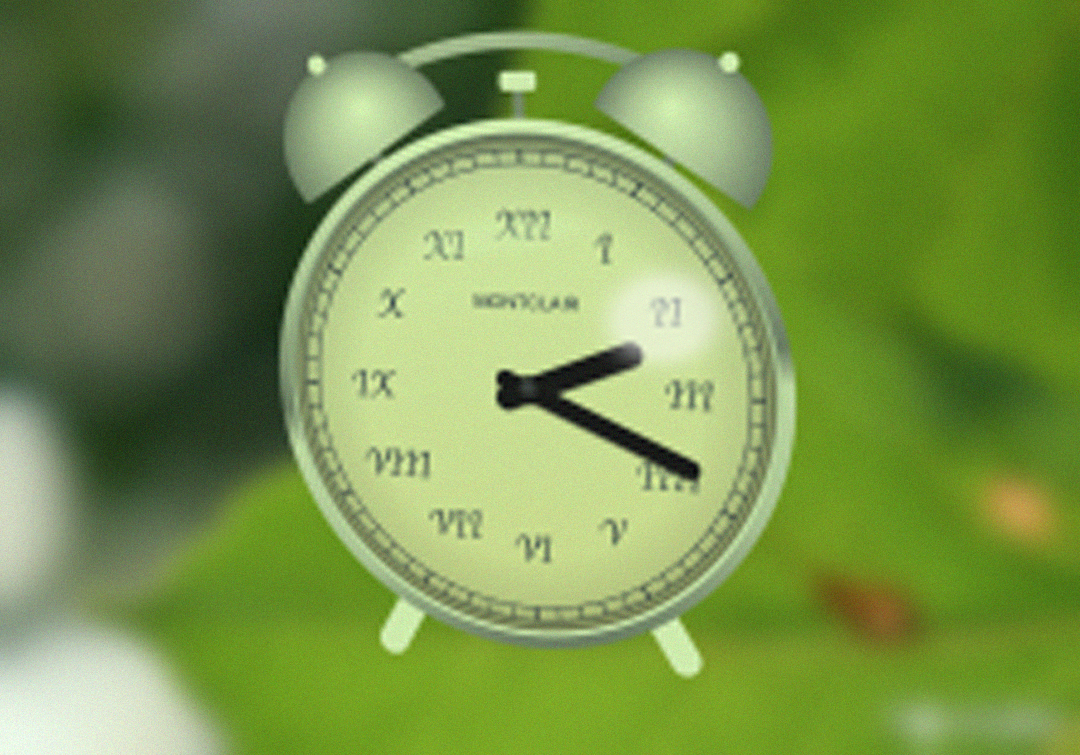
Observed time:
2:19
